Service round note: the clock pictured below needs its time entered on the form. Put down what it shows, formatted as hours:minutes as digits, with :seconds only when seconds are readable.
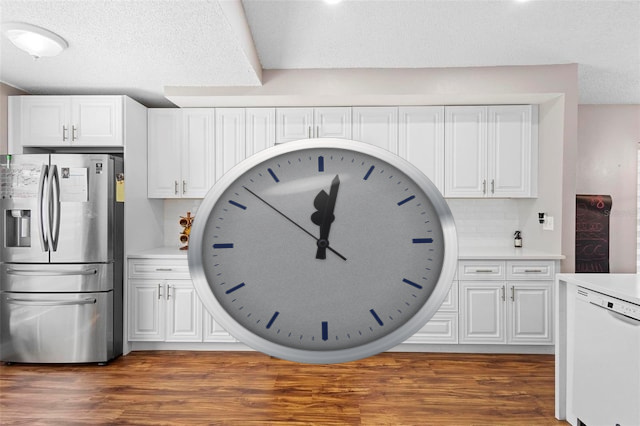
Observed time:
12:01:52
